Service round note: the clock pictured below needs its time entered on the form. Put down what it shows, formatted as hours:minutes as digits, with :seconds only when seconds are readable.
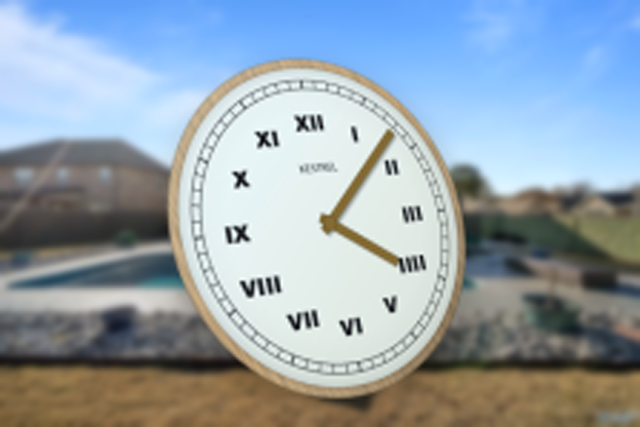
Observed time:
4:08
